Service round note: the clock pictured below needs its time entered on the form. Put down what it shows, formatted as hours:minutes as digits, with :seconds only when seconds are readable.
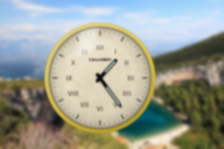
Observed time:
1:24
